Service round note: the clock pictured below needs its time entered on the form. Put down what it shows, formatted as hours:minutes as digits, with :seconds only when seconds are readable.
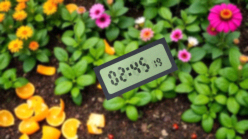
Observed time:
2:45:19
